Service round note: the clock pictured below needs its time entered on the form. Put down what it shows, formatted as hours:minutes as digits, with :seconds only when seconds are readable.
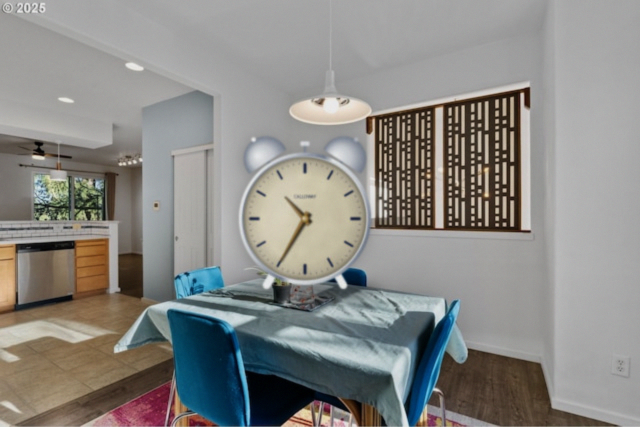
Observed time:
10:35
